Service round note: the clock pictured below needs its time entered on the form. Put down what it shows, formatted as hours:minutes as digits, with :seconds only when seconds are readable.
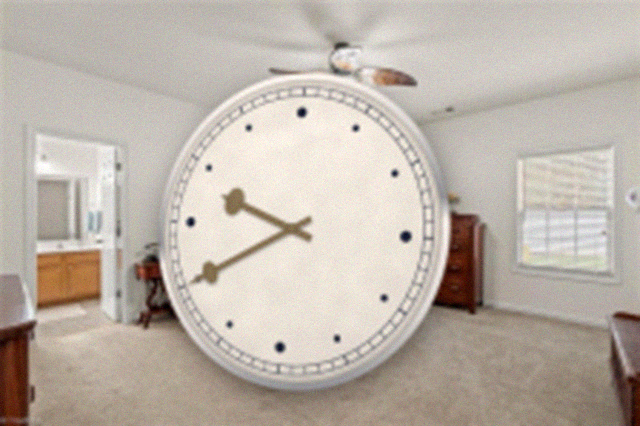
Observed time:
9:40
